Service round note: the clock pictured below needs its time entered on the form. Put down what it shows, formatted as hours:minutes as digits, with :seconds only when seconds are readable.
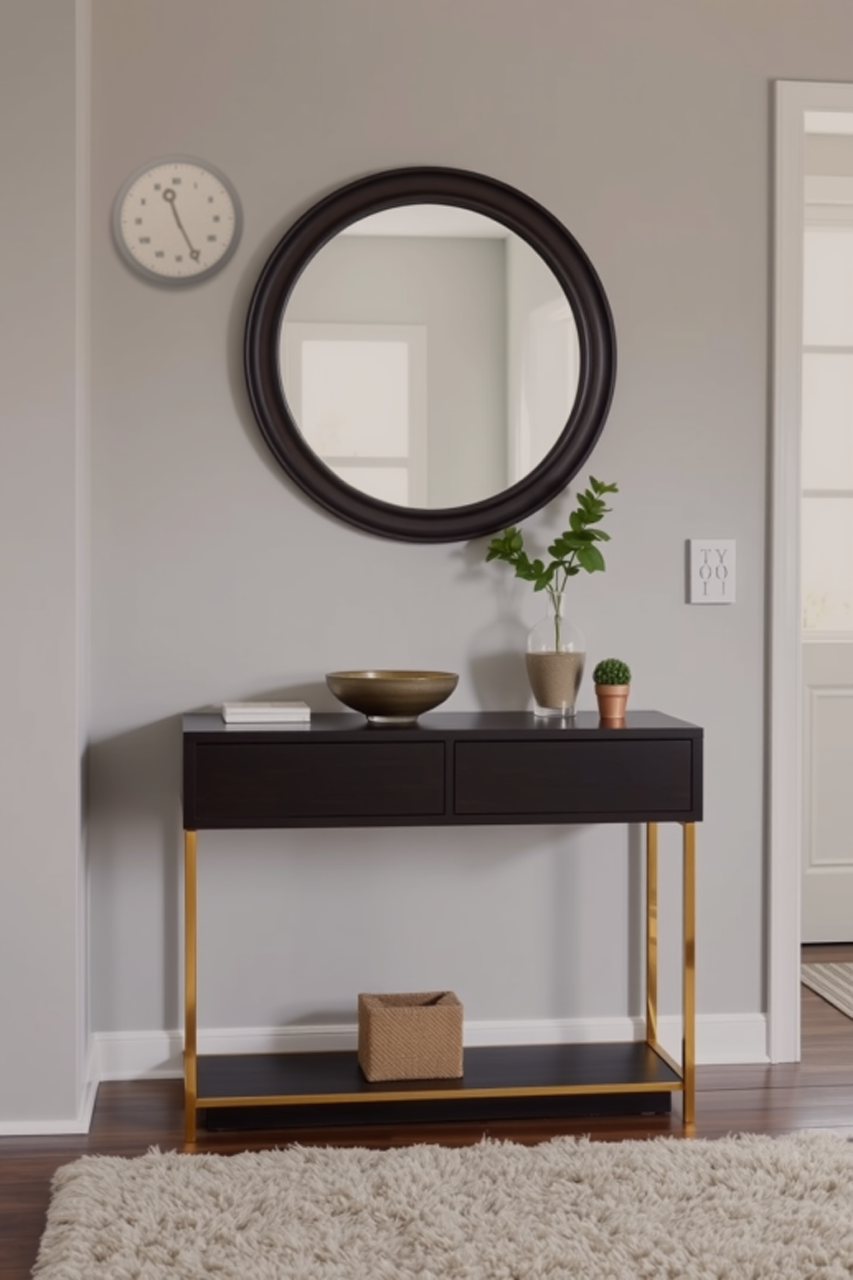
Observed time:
11:26
